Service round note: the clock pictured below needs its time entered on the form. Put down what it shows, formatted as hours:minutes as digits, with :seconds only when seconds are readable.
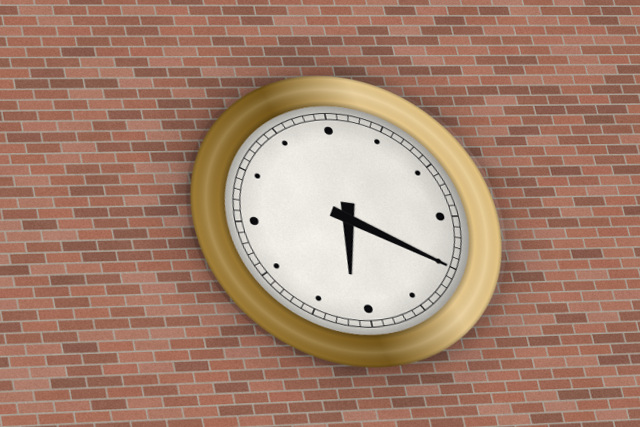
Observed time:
6:20
